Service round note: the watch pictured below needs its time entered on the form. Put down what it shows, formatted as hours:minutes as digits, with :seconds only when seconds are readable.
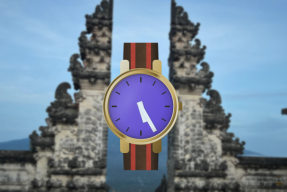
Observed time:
5:25
